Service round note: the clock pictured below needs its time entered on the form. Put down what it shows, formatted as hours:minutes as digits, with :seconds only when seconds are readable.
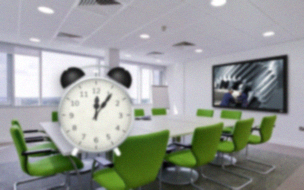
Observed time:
12:06
